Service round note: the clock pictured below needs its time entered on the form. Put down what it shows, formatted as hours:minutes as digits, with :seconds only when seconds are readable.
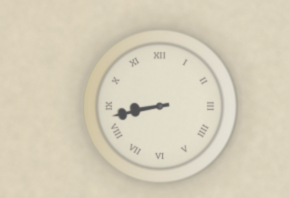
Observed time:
8:43
